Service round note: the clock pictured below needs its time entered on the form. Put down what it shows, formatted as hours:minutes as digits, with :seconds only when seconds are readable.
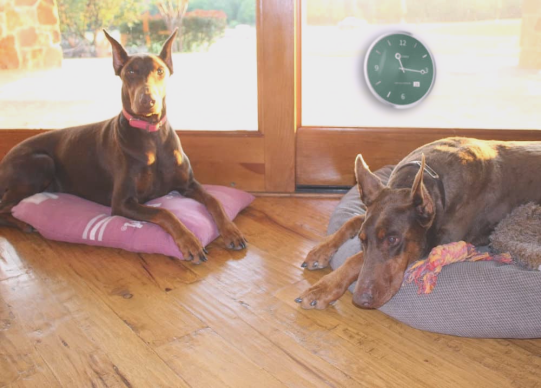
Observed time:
11:16
